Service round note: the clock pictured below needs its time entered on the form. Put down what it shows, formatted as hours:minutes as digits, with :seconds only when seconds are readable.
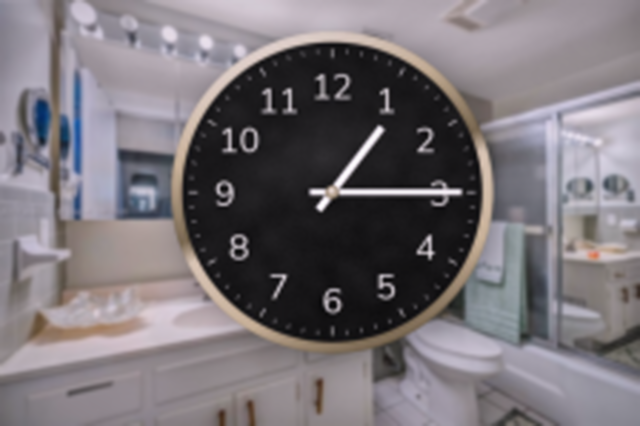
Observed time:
1:15
